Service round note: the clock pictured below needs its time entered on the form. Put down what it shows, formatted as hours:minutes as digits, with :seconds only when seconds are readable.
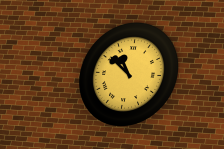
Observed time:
10:51
